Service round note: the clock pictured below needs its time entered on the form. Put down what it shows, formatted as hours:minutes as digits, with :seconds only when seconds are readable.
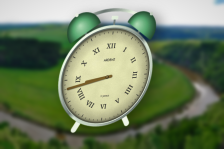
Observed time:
8:43
